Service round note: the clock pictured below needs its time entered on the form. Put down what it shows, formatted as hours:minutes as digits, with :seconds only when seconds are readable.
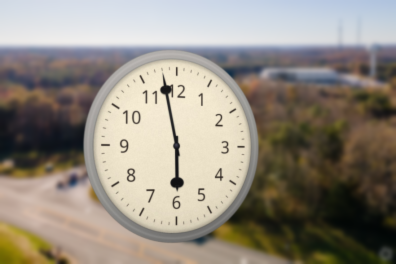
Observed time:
5:58
